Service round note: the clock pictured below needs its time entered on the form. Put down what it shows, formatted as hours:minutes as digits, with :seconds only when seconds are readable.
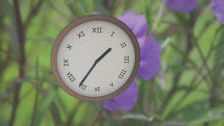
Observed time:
1:36
